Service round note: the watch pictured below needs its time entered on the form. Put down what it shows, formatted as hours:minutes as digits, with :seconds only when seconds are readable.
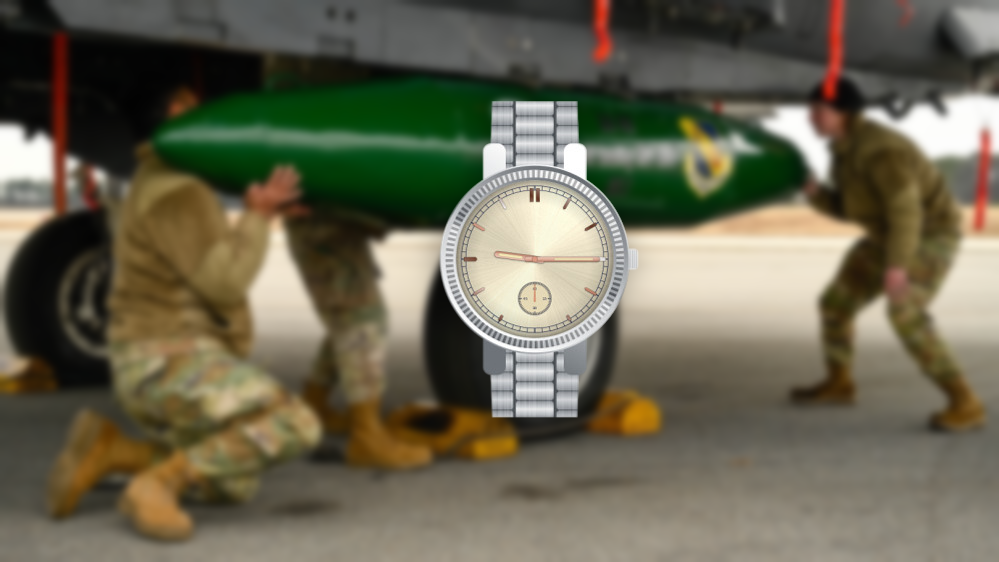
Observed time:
9:15
